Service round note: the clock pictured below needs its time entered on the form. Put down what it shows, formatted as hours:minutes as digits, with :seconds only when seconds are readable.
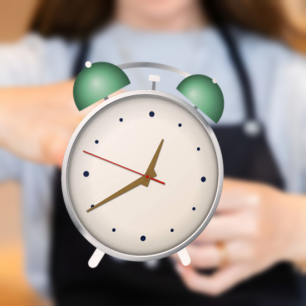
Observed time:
12:39:48
